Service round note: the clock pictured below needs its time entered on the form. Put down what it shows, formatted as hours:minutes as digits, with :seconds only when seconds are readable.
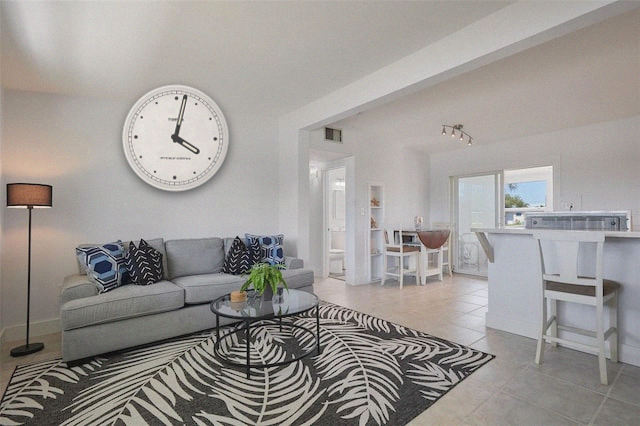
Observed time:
4:02
